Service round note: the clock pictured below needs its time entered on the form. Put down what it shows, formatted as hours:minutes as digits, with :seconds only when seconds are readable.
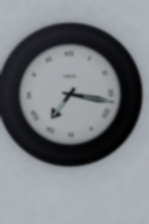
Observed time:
7:17
